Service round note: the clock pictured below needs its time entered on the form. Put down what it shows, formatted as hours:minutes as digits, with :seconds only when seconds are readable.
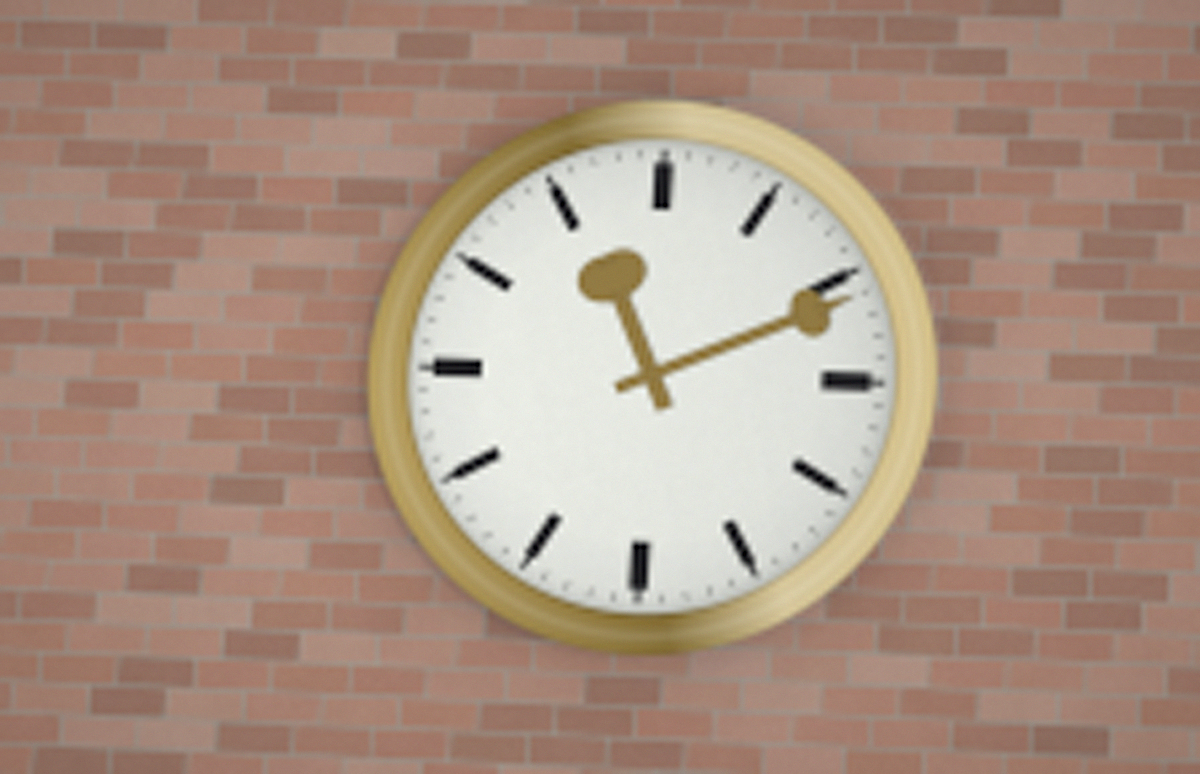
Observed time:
11:11
